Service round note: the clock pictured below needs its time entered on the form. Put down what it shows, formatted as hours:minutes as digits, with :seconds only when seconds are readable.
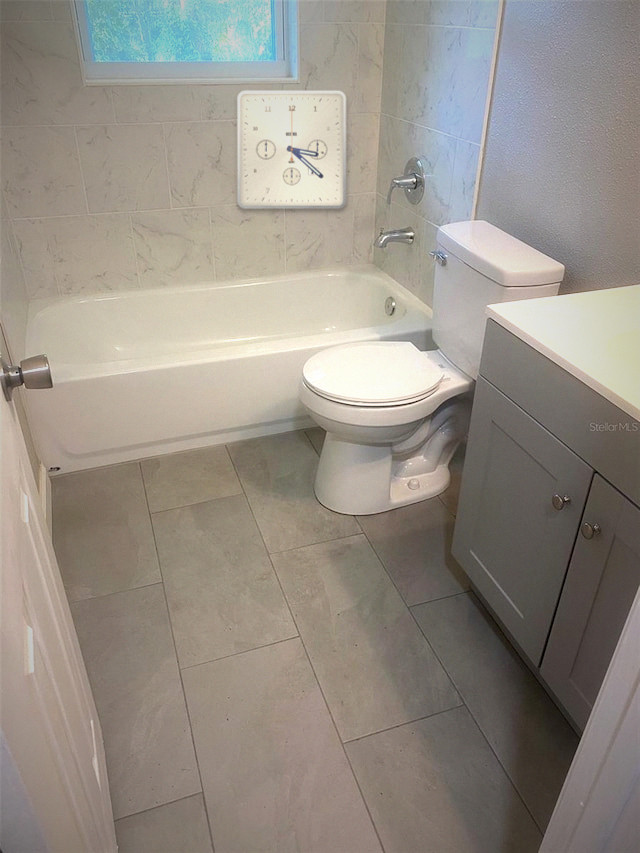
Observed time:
3:22
